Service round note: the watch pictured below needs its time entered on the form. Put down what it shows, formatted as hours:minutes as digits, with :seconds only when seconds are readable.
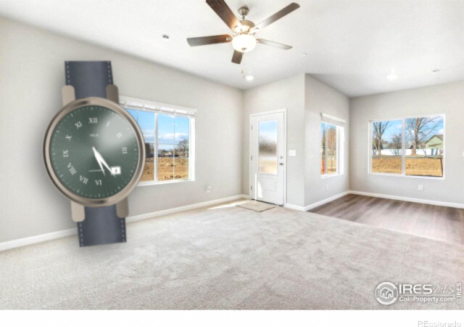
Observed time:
5:24
